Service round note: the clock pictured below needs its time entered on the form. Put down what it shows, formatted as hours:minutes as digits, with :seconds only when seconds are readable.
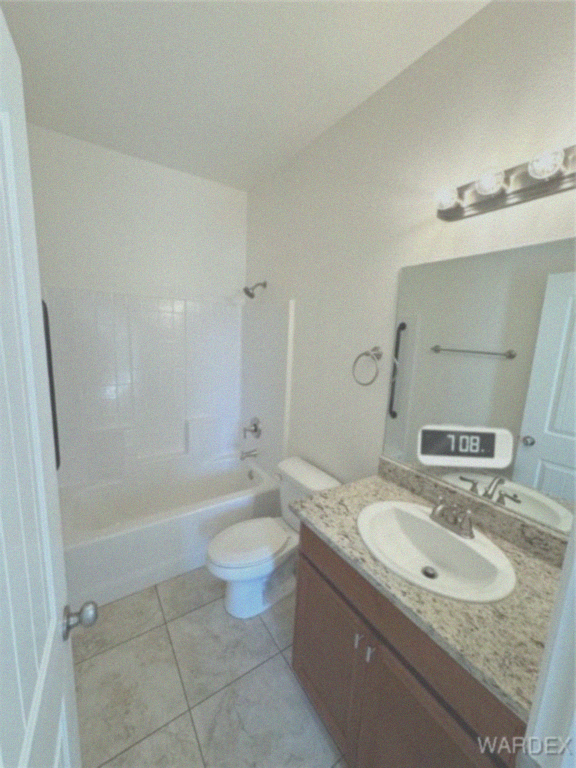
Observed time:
7:08
